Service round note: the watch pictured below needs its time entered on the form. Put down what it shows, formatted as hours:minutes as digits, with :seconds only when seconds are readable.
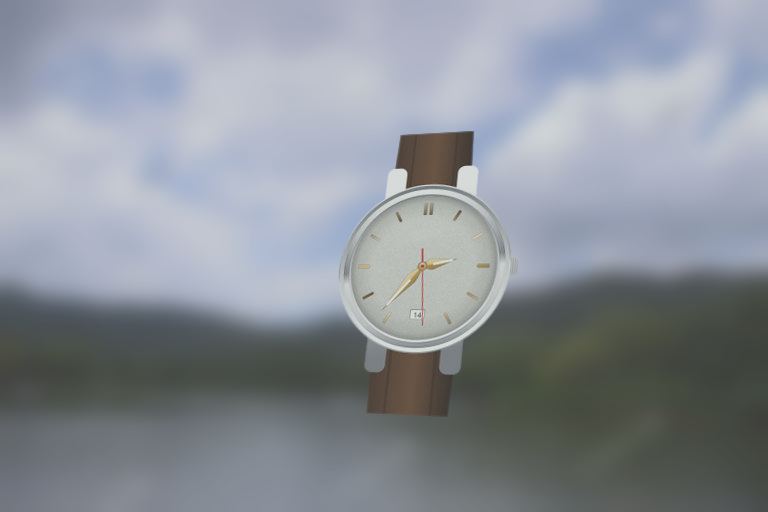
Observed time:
2:36:29
